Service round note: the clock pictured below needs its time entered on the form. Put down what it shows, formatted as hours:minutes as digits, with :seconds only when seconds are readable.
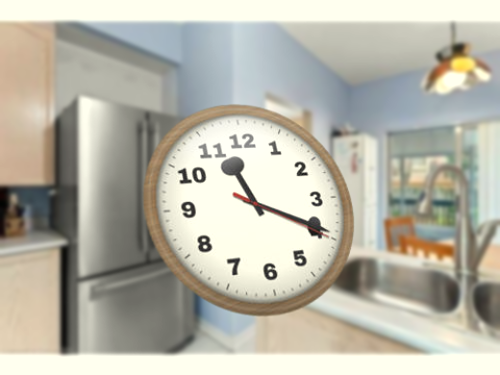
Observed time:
11:19:20
